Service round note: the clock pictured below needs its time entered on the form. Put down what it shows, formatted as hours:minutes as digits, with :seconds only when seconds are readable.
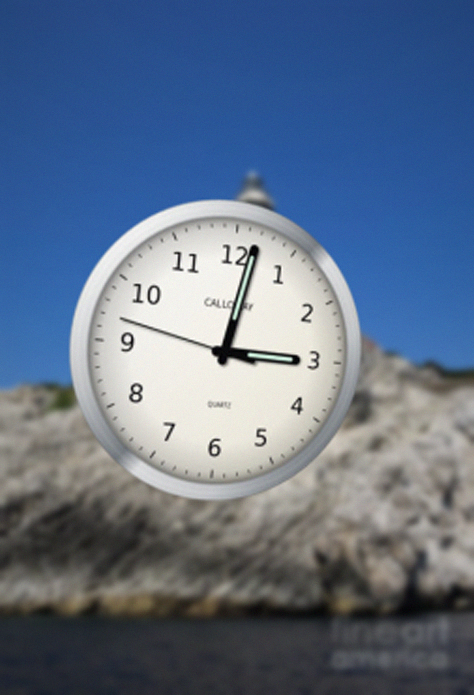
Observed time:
3:01:47
